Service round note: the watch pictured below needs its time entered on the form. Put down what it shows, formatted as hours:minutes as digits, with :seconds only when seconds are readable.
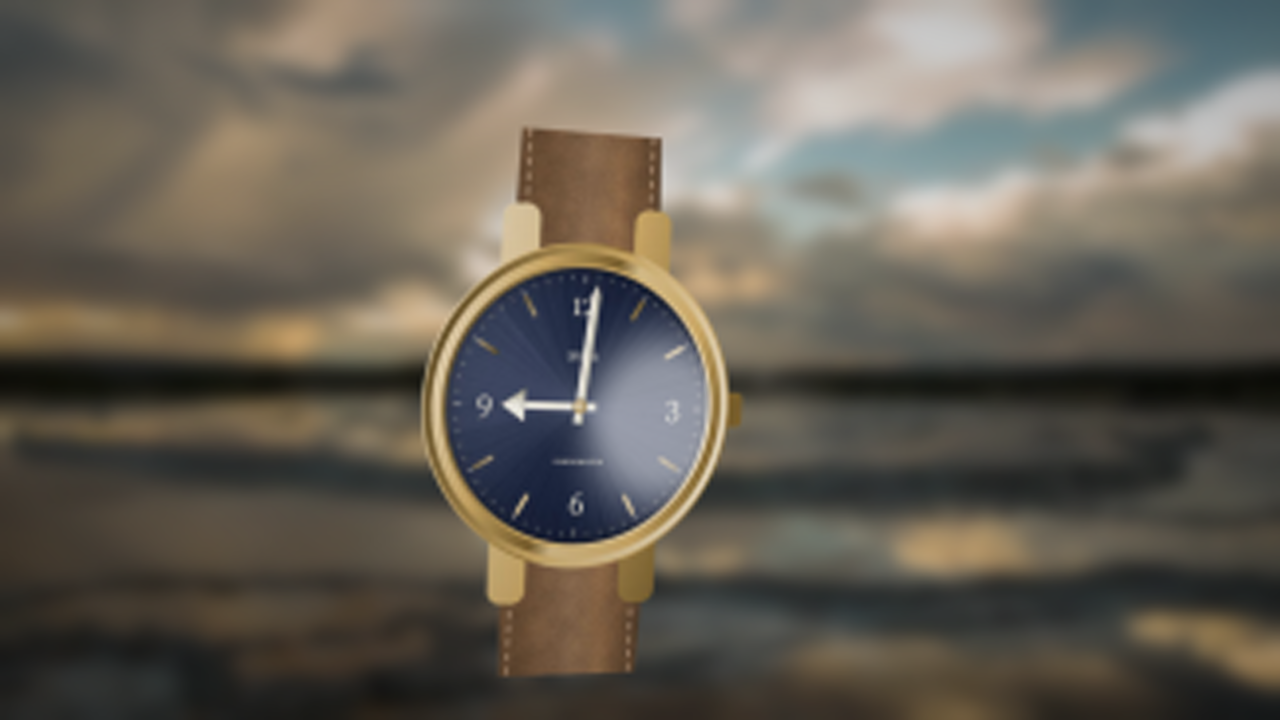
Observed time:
9:01
